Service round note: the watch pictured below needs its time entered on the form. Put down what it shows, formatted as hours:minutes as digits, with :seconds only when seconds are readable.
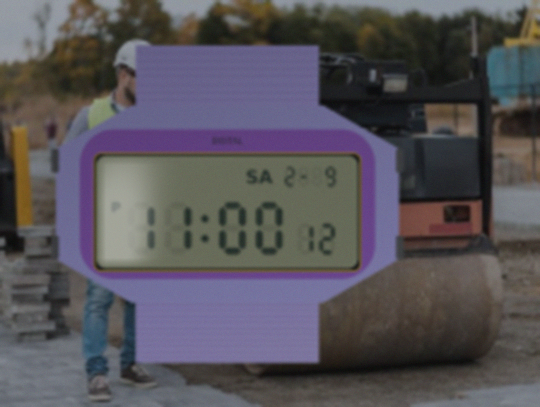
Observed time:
11:00:12
